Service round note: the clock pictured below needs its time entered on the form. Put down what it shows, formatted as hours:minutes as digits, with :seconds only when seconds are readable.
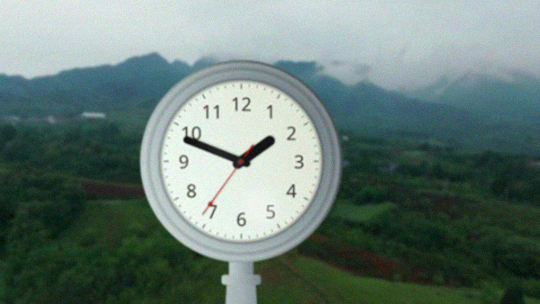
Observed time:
1:48:36
